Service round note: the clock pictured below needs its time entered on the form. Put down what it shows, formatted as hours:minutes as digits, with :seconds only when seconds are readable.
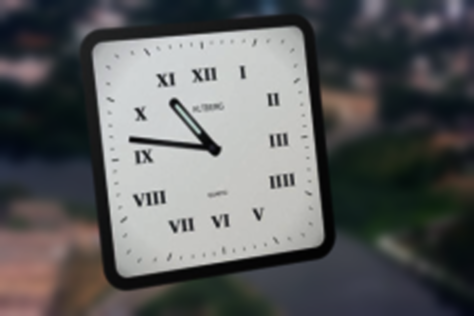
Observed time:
10:47
